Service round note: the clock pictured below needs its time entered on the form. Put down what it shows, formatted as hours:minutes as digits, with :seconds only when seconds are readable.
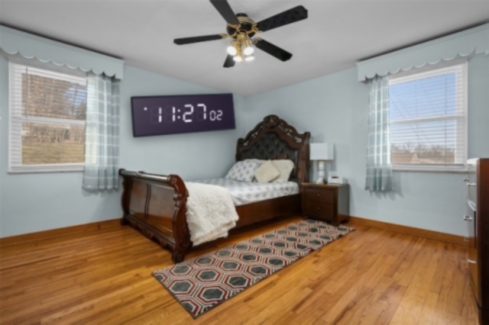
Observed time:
11:27
